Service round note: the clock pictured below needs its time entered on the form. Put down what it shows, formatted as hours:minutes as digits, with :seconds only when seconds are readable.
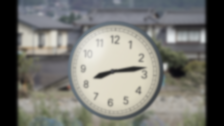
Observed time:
8:13
